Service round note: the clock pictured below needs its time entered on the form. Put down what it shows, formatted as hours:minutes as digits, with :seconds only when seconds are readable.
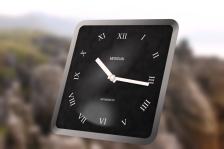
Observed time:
10:16
